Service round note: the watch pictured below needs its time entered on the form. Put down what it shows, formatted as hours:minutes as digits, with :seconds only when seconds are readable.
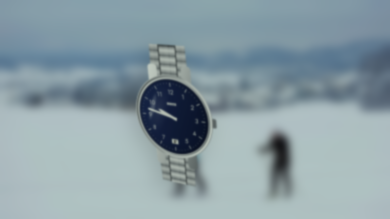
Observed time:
9:47
